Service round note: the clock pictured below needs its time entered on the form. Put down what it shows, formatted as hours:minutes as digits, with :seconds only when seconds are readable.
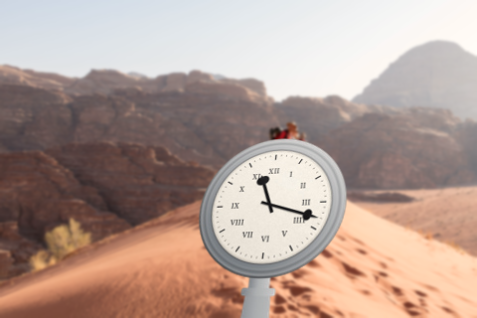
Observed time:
11:18
